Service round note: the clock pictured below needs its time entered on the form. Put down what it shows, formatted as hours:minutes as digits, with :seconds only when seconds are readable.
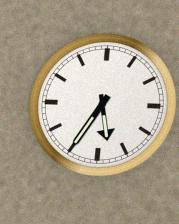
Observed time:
5:35
